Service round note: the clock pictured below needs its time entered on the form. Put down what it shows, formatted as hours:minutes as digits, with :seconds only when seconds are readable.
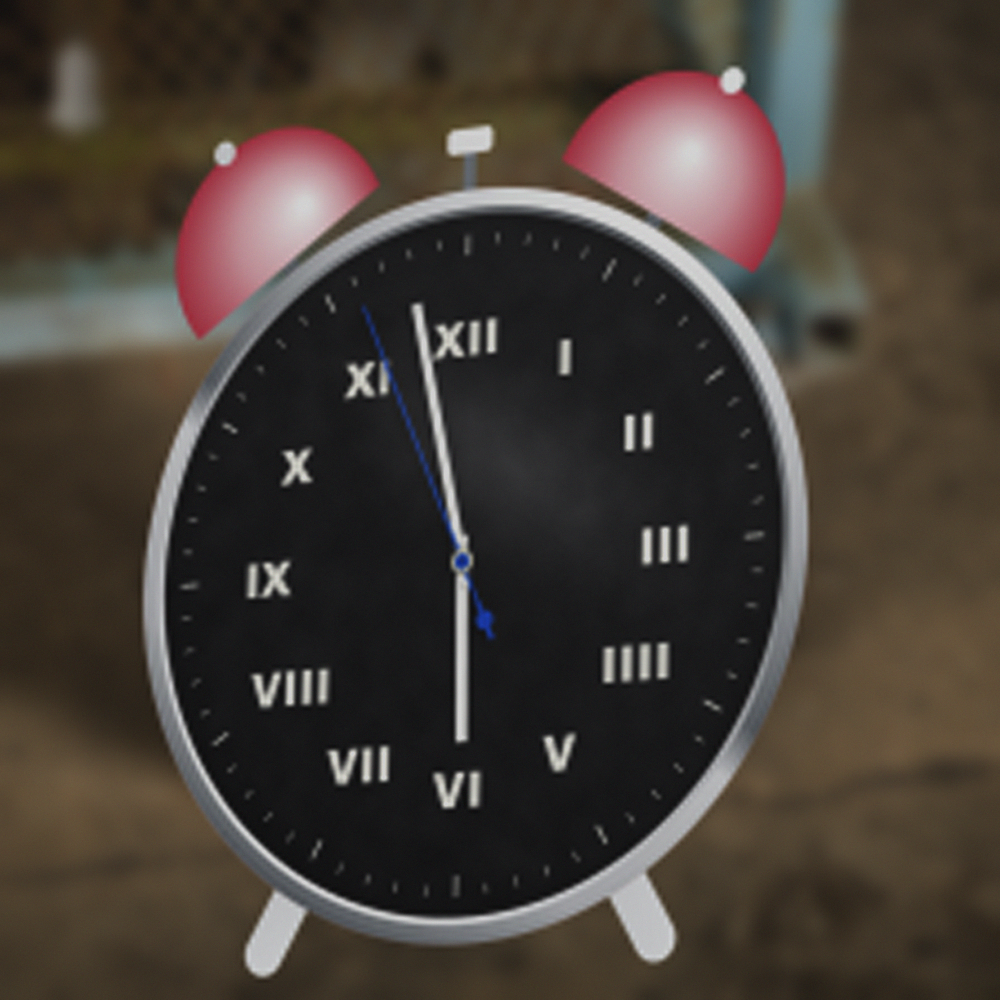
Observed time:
5:57:56
